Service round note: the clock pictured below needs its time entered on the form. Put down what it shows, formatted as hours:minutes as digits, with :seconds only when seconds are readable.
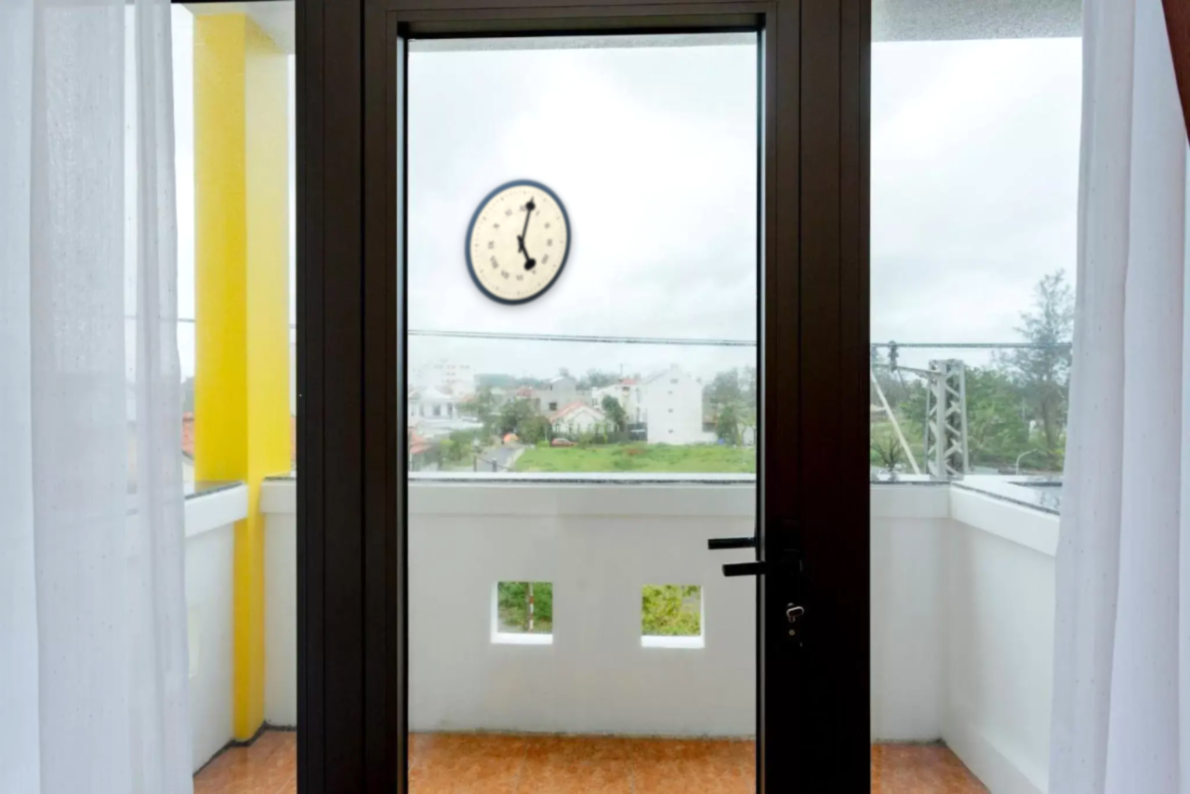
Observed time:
5:02
